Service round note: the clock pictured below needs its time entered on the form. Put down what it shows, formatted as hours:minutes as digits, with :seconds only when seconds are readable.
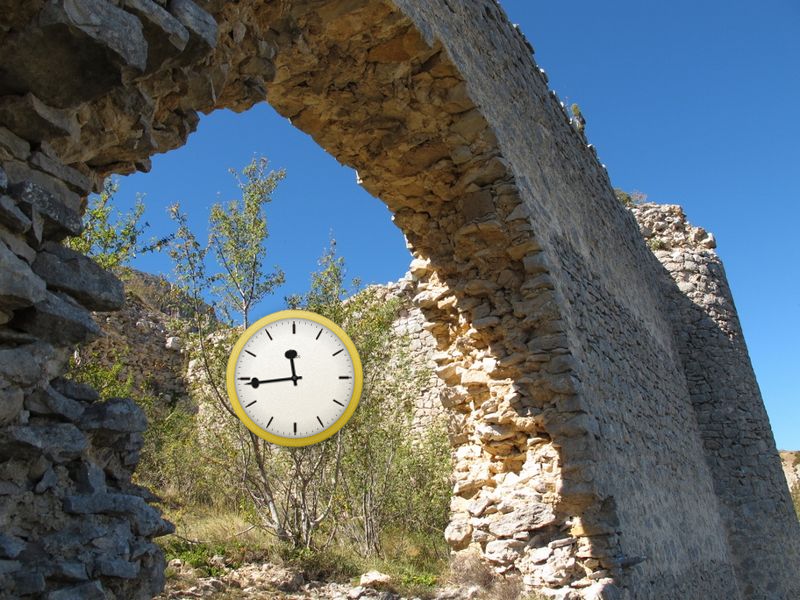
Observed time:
11:44
